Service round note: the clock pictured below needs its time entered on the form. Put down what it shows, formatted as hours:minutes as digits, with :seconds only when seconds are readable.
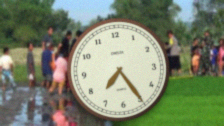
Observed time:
7:25
